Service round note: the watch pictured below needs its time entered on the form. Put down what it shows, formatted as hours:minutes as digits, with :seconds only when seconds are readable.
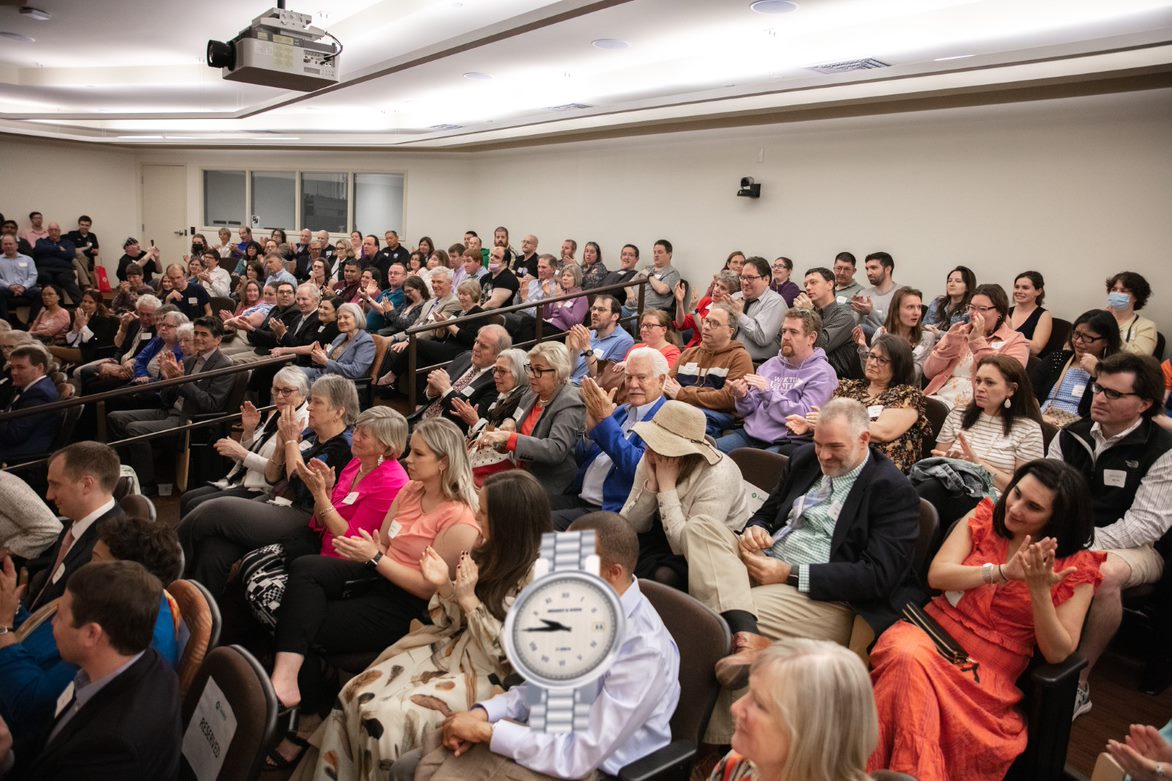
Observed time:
9:45
